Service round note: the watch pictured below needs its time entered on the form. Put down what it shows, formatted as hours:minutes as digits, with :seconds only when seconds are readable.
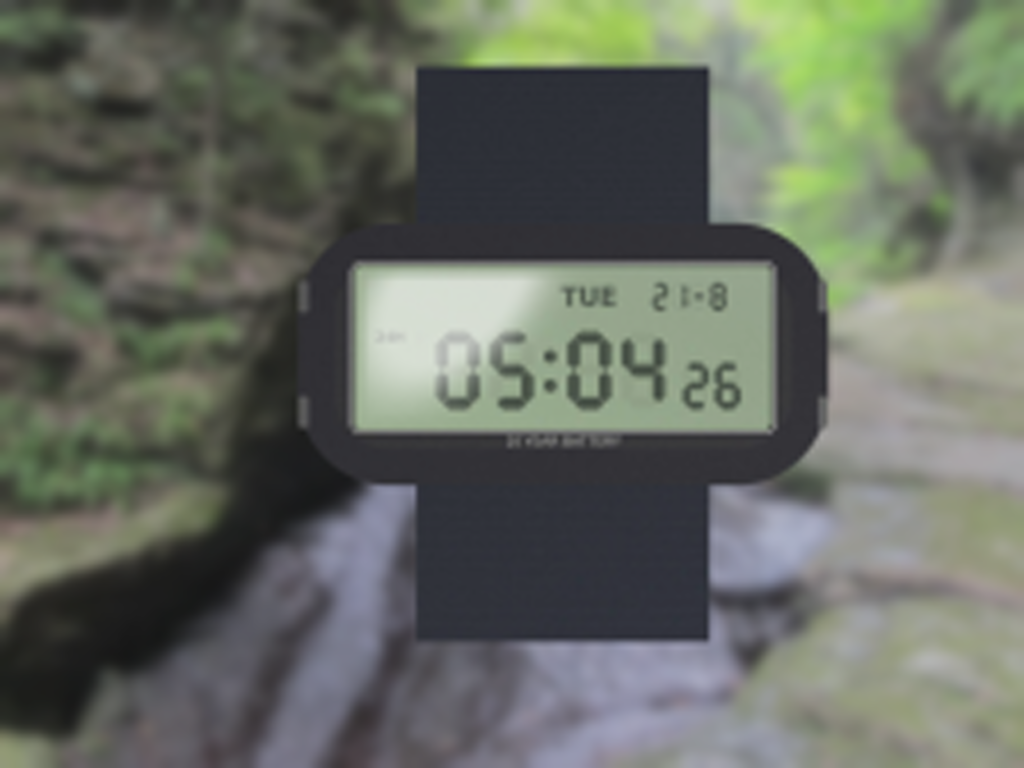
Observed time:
5:04:26
